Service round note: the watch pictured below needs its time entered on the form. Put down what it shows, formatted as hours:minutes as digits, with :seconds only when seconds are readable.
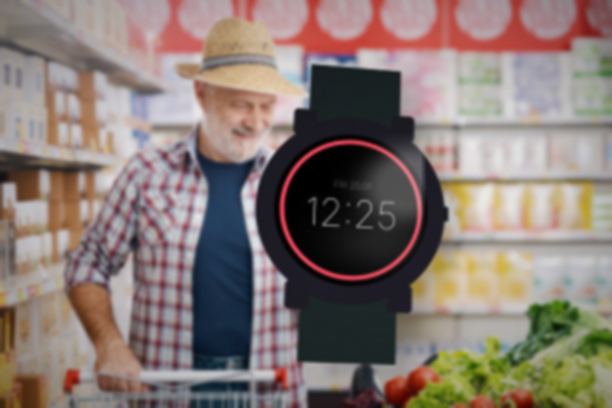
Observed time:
12:25
